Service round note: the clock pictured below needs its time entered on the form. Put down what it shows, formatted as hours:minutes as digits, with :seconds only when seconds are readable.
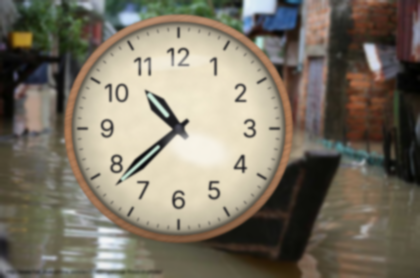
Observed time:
10:38
